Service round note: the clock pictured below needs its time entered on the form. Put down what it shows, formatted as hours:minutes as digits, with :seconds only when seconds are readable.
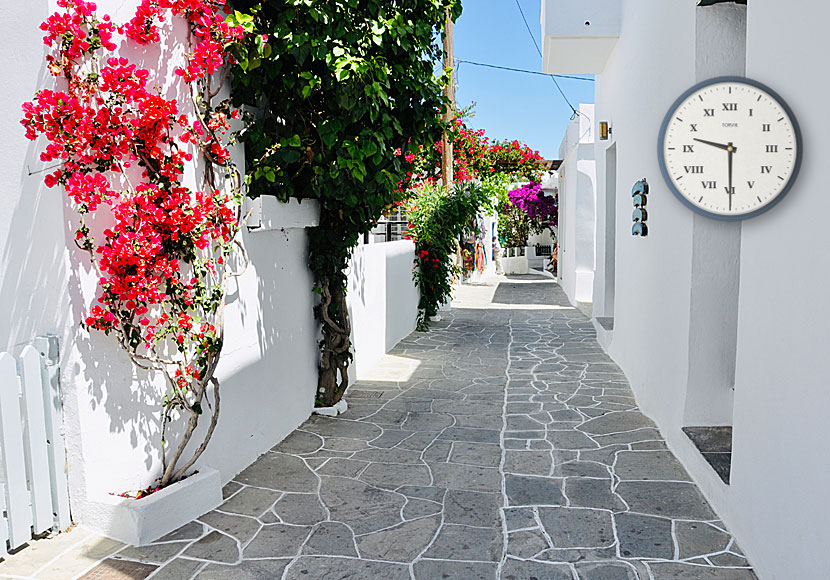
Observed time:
9:30
